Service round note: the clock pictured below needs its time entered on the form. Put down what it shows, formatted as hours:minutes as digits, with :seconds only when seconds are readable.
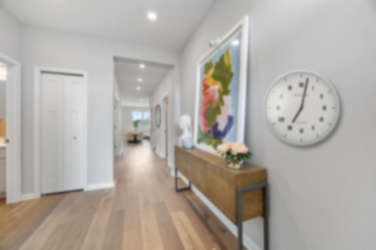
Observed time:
7:02
